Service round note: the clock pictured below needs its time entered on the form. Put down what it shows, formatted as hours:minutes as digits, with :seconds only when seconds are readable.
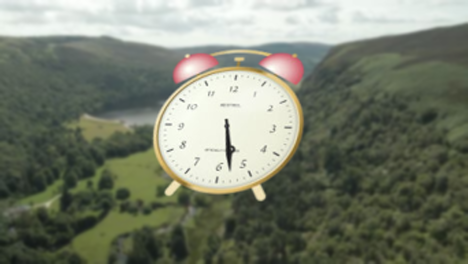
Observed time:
5:28
